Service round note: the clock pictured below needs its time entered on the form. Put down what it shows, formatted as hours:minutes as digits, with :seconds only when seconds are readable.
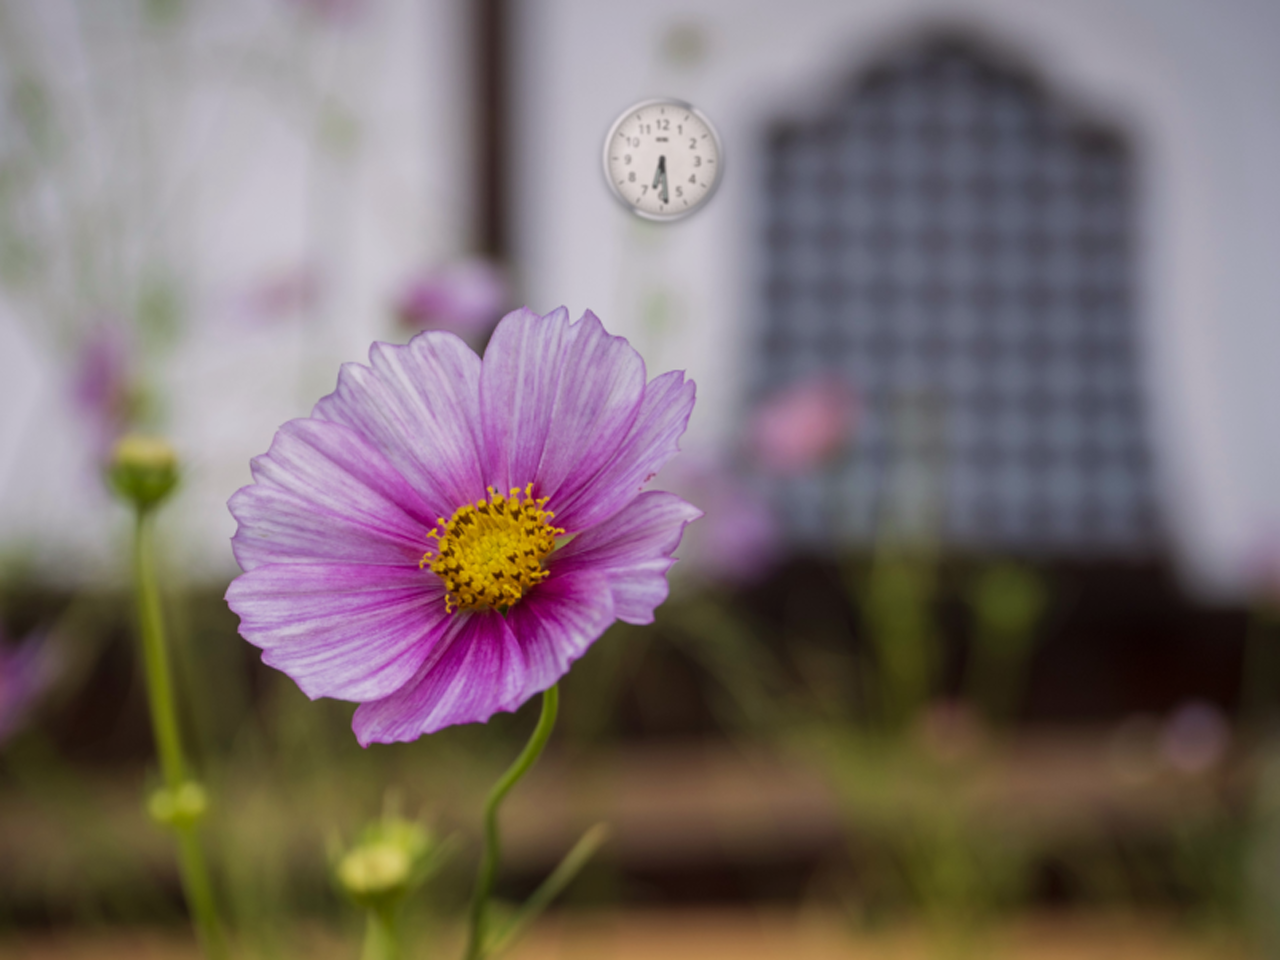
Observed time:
6:29
